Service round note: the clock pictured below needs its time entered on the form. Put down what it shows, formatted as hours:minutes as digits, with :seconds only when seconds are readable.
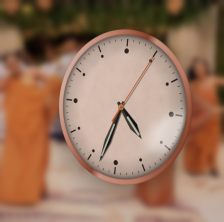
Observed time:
4:33:05
